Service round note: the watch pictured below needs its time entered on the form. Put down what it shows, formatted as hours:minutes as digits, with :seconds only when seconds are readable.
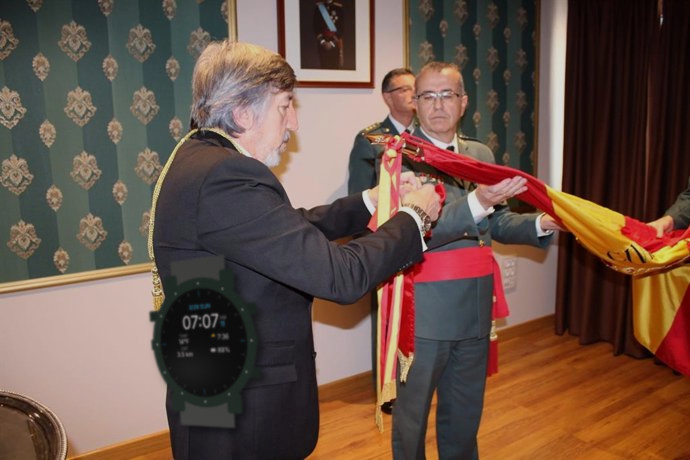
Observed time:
7:07
